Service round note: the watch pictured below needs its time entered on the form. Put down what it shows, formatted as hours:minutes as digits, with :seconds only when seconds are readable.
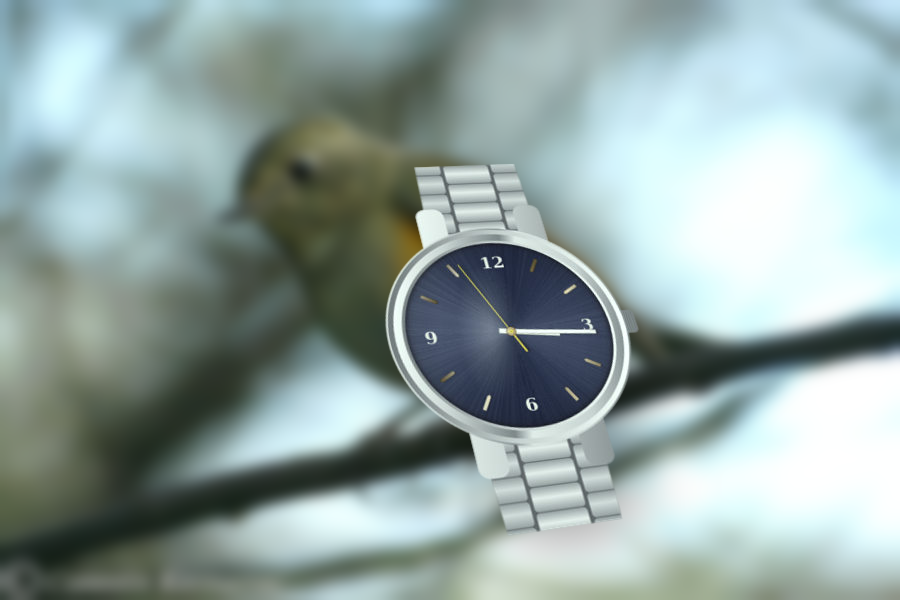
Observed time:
3:15:56
